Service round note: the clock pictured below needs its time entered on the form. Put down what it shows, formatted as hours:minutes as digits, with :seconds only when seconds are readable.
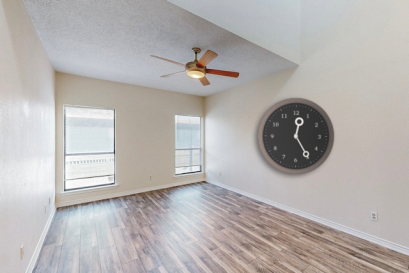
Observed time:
12:25
